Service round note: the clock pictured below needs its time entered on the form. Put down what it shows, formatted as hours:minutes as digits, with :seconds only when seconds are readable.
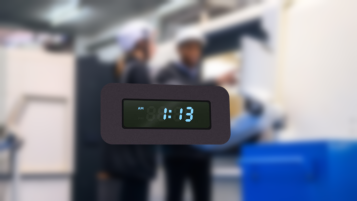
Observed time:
1:13
